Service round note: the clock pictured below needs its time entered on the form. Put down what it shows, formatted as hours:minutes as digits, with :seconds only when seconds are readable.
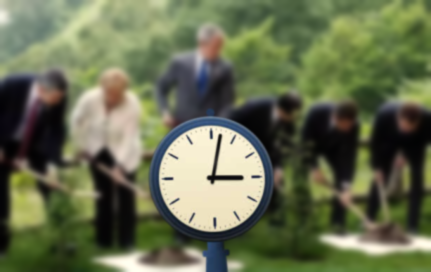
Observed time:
3:02
